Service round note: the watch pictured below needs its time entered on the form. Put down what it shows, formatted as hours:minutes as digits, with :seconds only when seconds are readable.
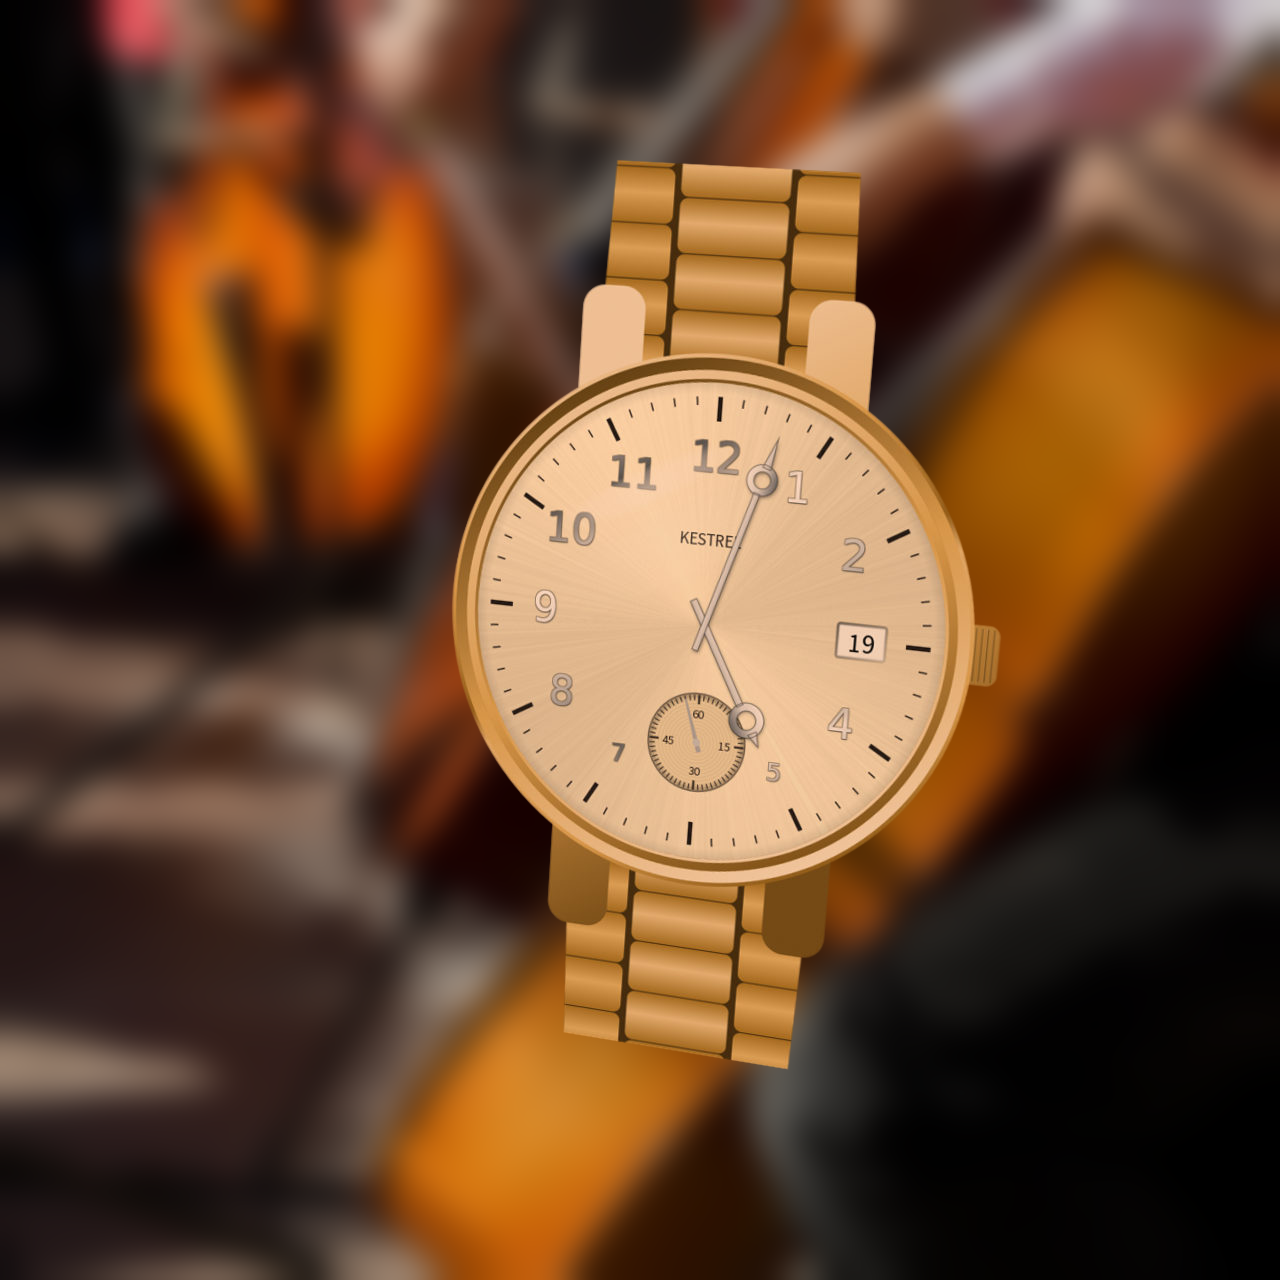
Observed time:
5:02:57
